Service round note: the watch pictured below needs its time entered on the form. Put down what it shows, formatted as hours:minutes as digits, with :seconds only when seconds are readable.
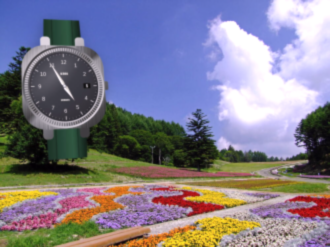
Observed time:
4:55
